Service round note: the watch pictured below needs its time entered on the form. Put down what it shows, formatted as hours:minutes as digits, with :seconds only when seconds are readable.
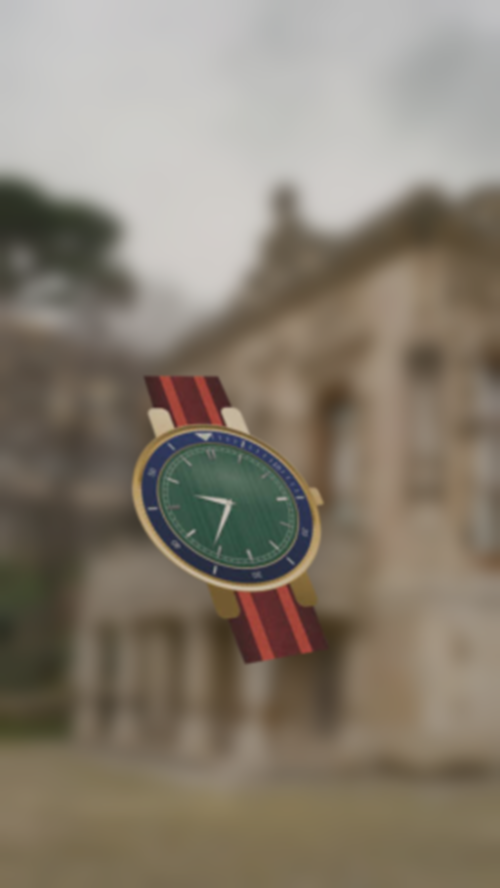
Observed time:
9:36
